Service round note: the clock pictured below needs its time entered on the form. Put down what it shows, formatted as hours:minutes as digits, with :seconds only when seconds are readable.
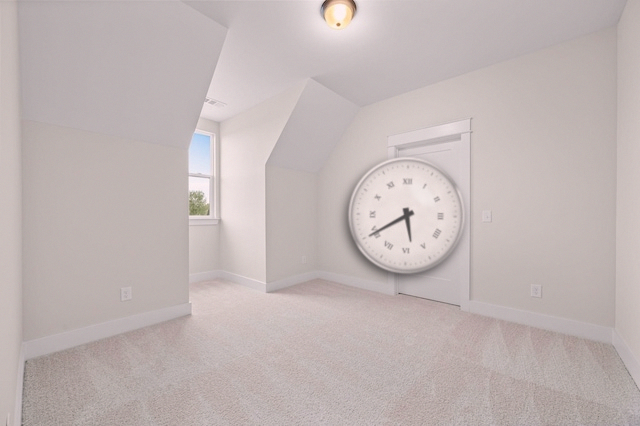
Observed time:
5:40
